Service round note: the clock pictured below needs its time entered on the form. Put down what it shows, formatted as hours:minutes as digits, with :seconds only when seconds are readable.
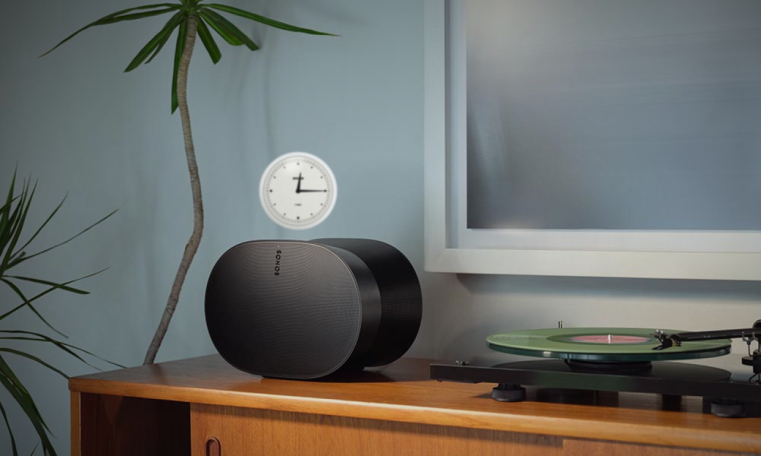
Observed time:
12:15
